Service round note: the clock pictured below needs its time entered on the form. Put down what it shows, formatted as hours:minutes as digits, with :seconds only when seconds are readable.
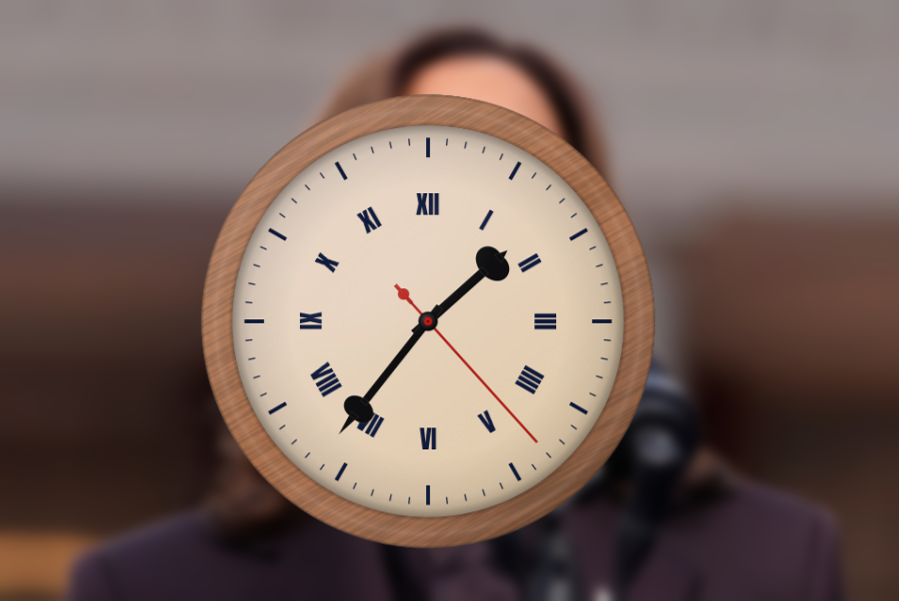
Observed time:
1:36:23
